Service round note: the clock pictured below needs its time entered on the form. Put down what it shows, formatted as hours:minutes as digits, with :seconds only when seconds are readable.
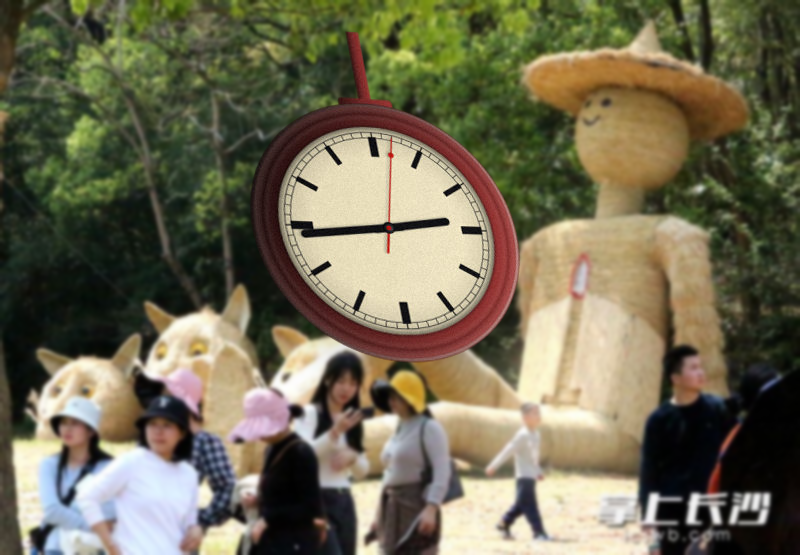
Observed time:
2:44:02
